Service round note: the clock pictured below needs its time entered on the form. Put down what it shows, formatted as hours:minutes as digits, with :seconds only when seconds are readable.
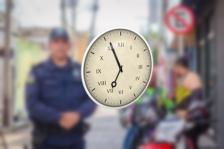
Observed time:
6:56
